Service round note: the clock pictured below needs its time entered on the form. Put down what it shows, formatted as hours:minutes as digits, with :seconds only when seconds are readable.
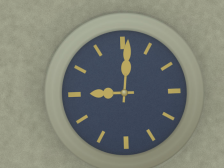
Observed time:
9:01
